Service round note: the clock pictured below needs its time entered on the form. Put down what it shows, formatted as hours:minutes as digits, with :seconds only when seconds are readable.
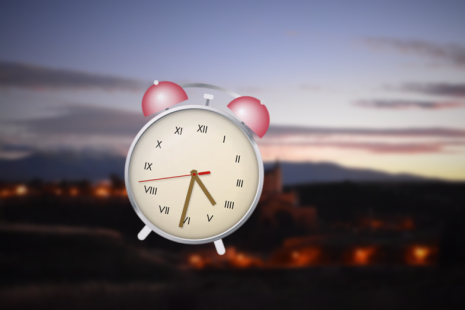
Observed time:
4:30:42
